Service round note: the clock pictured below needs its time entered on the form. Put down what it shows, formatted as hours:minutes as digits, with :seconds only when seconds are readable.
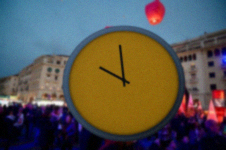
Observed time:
9:59
